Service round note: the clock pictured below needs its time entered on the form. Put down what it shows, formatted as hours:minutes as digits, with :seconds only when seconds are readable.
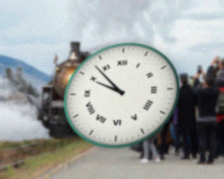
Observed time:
9:53
